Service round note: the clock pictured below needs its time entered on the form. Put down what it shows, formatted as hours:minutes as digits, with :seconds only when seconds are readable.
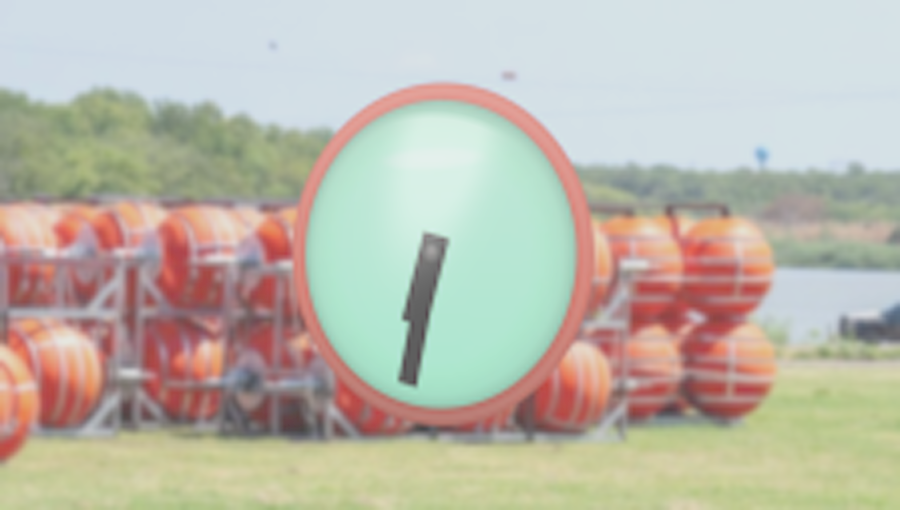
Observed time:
6:32
